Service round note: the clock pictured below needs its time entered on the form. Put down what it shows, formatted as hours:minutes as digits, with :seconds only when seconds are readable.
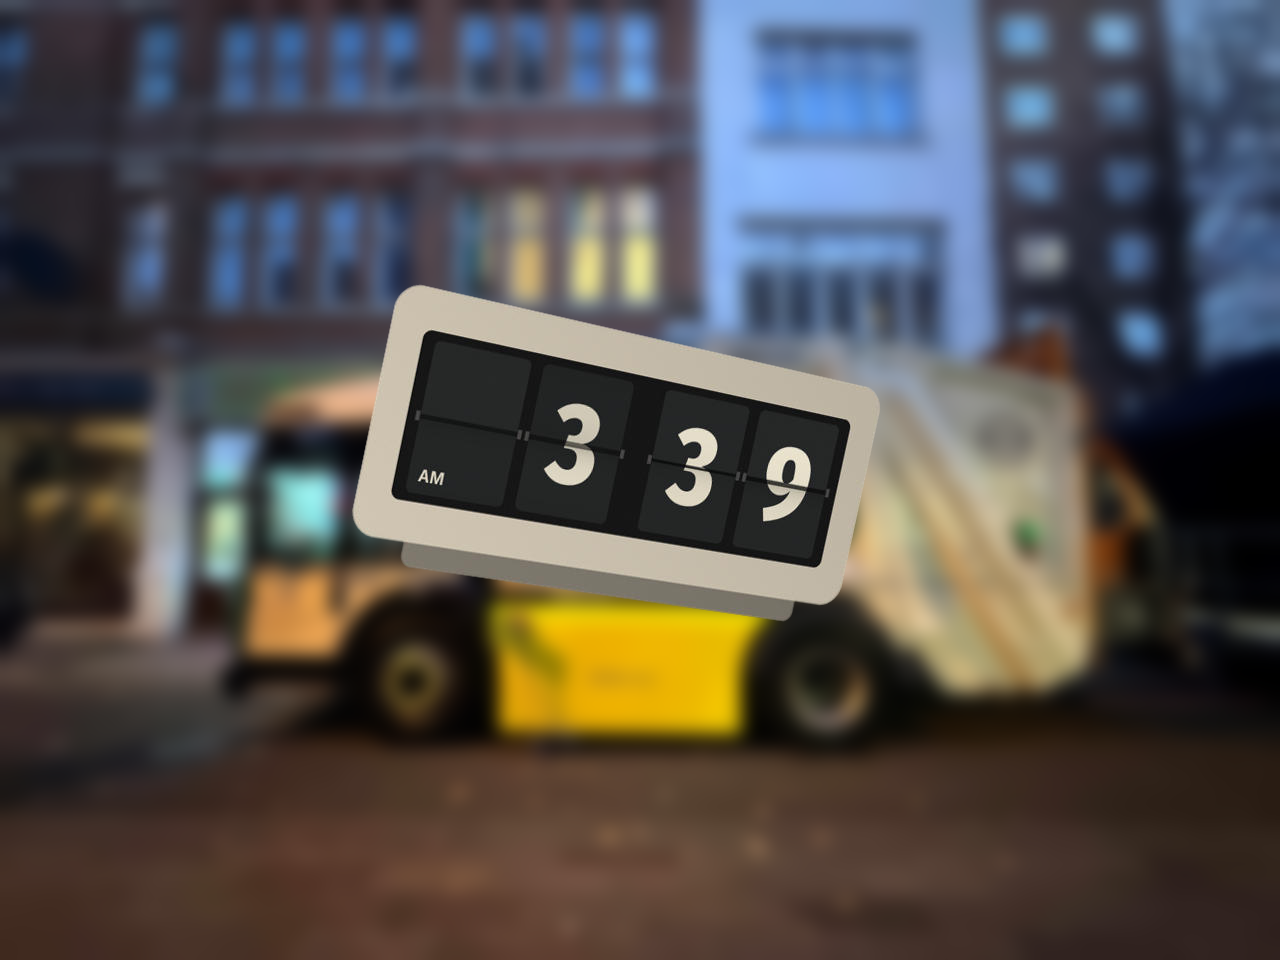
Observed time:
3:39
